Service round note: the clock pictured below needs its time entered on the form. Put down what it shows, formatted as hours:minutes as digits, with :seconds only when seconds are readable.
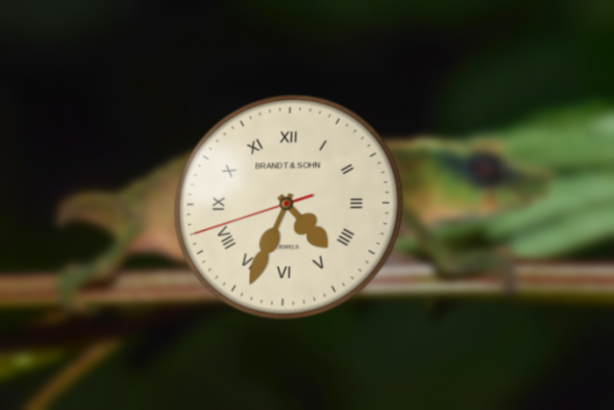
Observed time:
4:33:42
